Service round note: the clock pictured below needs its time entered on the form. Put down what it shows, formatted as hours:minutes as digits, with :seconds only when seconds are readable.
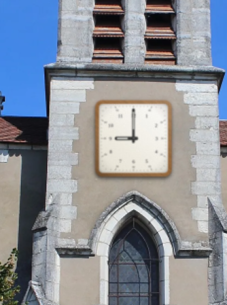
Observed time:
9:00
